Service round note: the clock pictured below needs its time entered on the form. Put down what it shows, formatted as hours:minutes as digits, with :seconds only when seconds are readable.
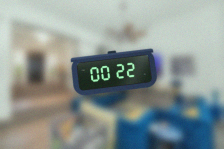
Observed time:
0:22
